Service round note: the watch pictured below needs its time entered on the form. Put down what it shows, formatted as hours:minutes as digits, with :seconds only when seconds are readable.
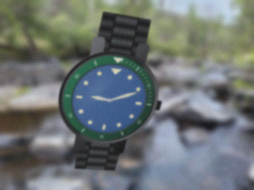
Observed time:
9:11
